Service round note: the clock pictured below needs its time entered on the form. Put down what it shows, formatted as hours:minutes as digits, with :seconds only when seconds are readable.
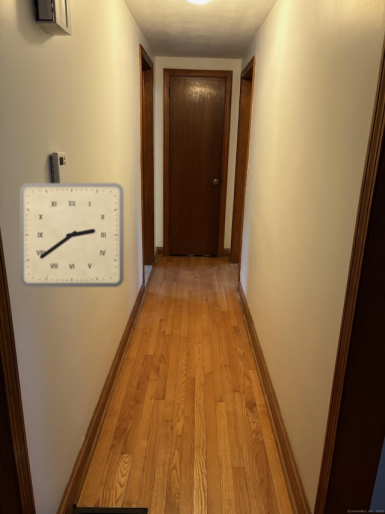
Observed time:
2:39
